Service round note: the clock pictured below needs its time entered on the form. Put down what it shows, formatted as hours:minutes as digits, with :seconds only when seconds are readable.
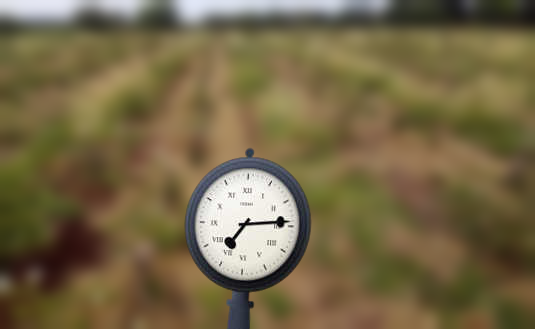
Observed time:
7:14
